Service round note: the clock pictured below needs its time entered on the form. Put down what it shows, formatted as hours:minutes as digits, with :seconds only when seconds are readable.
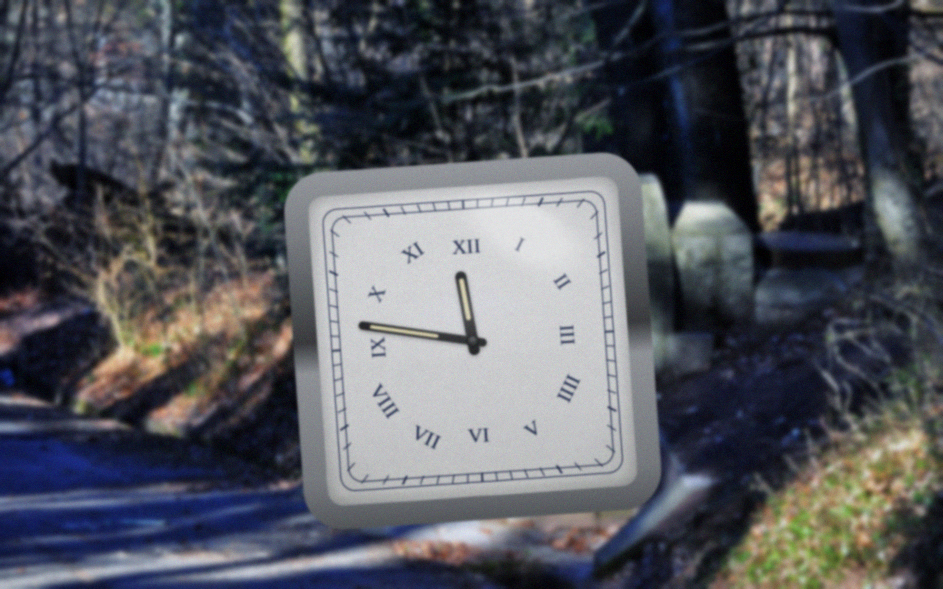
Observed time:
11:47
